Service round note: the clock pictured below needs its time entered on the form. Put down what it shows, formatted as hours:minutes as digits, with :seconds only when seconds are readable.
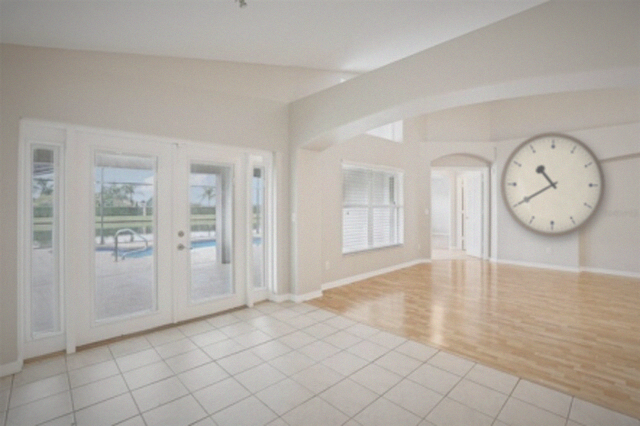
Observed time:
10:40
